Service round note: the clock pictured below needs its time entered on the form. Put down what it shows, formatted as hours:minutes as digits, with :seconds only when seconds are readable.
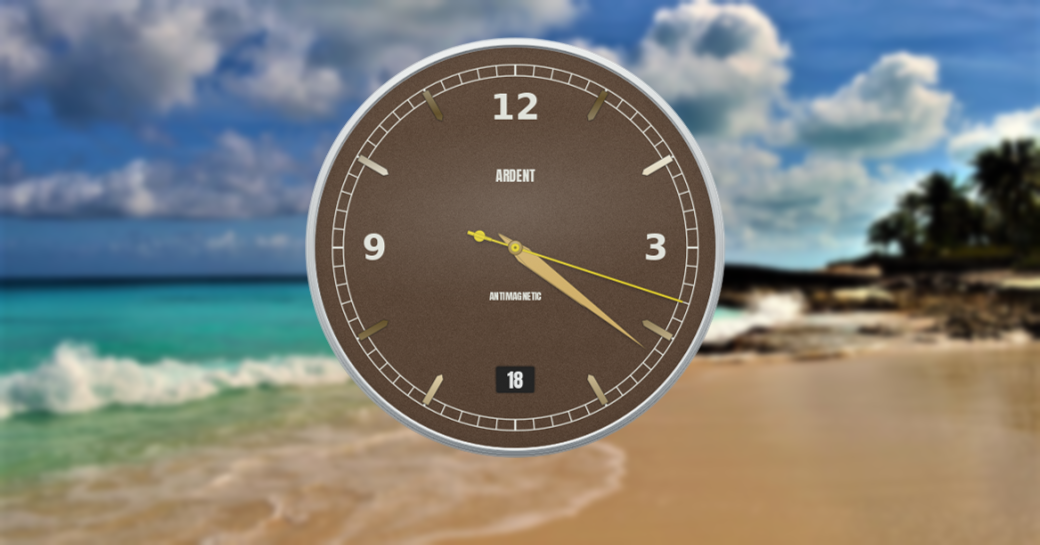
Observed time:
4:21:18
